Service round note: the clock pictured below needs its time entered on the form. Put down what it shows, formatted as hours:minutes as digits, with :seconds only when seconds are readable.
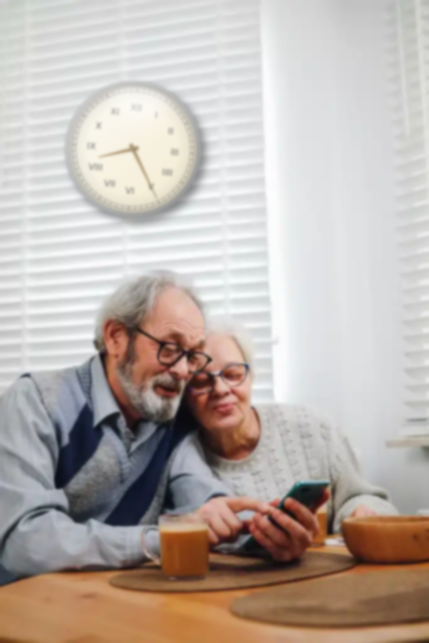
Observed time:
8:25
